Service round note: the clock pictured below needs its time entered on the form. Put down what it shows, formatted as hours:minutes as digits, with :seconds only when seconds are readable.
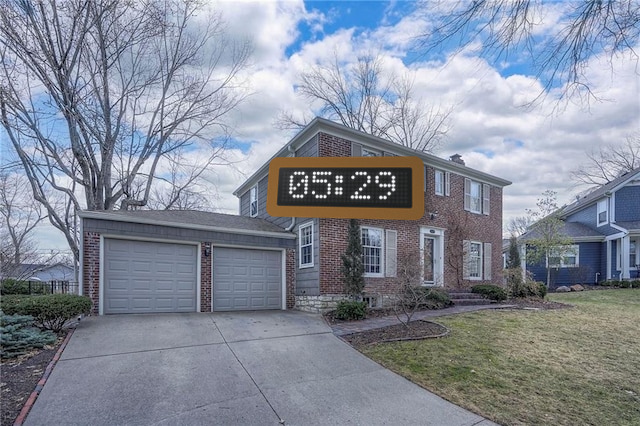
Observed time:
5:29
